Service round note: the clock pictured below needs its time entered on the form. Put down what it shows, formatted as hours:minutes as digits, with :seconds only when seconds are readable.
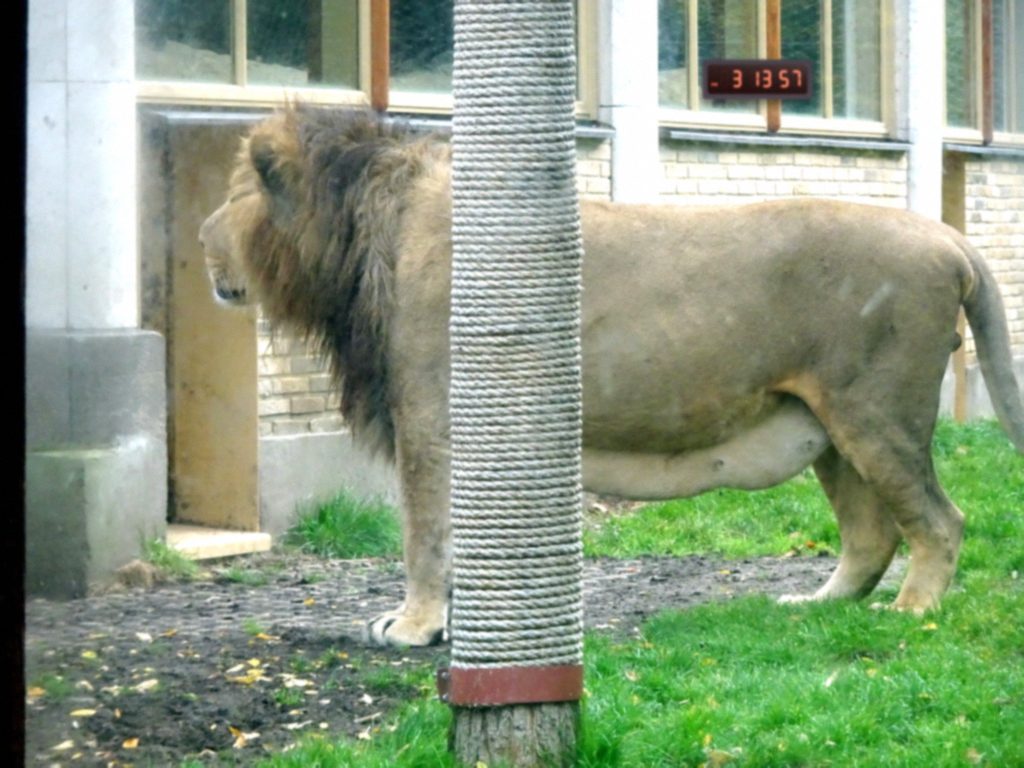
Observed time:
3:13:57
